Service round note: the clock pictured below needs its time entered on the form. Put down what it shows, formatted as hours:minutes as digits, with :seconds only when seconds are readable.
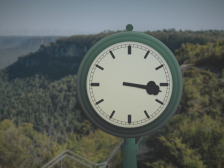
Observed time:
3:17
